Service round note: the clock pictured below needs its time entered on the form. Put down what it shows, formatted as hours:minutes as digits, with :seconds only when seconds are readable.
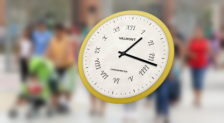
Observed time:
1:17
